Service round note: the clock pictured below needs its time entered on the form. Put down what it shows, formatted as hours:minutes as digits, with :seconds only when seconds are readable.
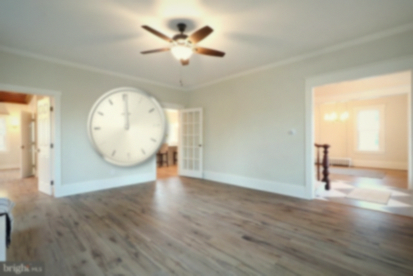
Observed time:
12:00
